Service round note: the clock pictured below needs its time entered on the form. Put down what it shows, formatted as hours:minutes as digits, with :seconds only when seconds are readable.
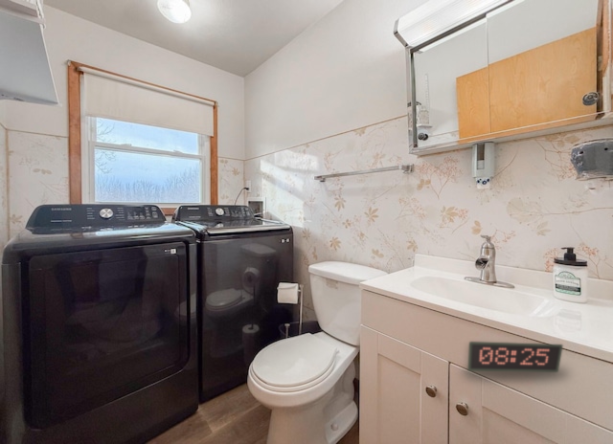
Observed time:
8:25
